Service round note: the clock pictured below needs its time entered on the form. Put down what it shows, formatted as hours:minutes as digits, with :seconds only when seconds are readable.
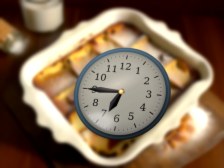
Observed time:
6:45
